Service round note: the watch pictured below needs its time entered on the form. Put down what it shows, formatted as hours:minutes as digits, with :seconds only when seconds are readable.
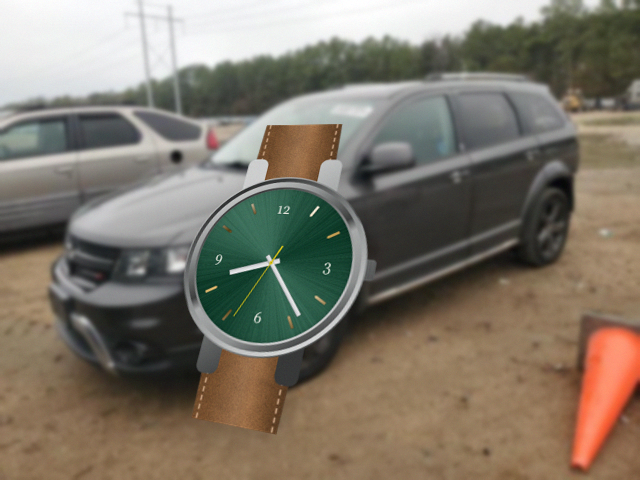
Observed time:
8:23:34
